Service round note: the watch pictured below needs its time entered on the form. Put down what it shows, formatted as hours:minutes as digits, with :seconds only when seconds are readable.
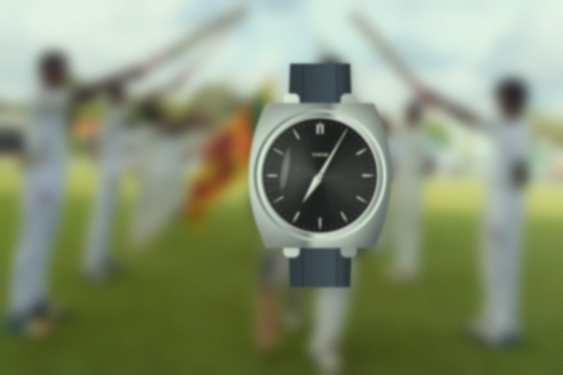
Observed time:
7:05
